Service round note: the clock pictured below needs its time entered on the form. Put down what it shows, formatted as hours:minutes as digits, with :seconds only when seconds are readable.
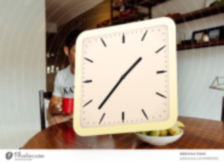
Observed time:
1:37
